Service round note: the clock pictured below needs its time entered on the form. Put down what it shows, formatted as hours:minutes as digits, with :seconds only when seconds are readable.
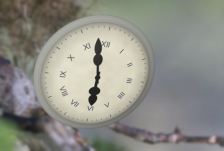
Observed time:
5:58
